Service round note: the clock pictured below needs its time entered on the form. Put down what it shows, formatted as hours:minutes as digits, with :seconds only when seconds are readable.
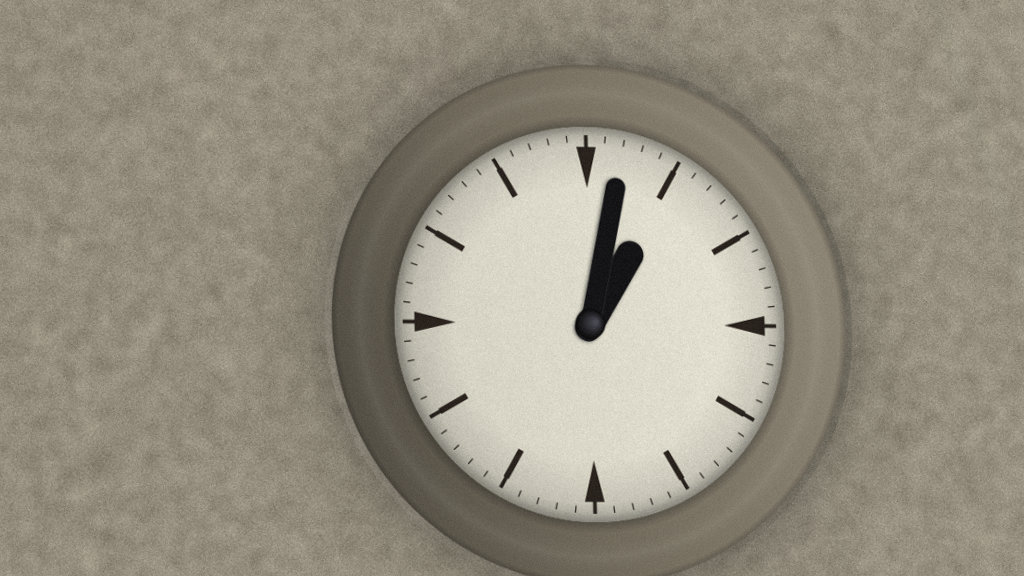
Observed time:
1:02
